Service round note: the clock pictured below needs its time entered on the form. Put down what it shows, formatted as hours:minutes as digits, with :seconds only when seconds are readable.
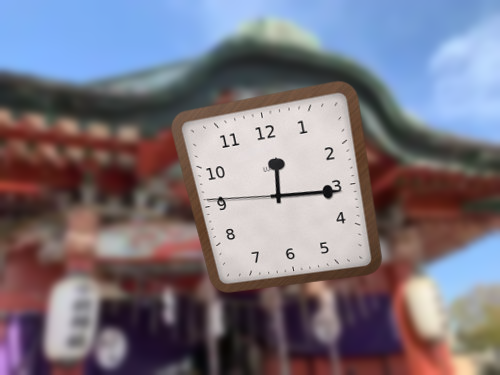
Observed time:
12:15:46
